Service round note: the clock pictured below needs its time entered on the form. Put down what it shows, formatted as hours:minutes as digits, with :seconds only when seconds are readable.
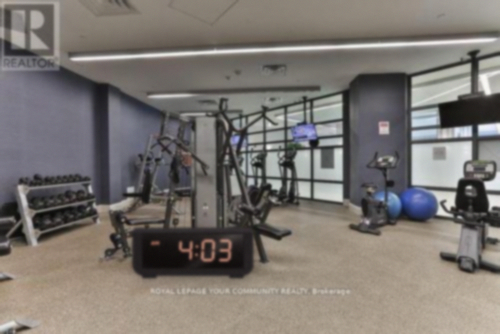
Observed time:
4:03
